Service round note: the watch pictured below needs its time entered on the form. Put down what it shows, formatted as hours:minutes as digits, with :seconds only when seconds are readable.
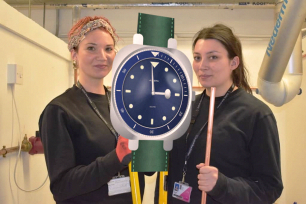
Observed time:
2:59
